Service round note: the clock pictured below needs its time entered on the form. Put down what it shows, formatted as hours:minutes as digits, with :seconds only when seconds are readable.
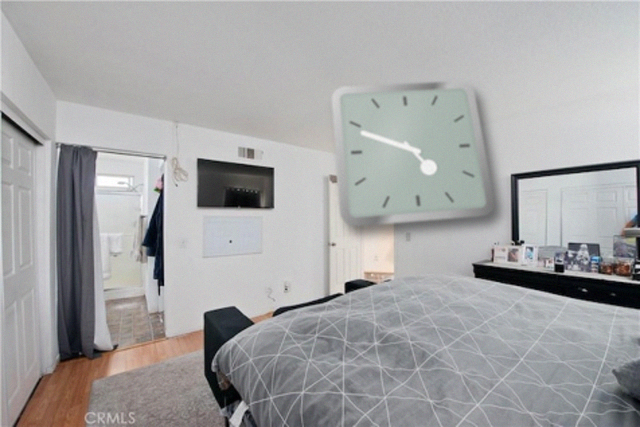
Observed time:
4:49
